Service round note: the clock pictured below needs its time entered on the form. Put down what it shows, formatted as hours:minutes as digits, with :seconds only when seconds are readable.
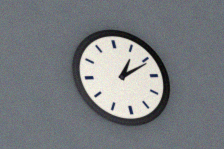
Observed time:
1:11
